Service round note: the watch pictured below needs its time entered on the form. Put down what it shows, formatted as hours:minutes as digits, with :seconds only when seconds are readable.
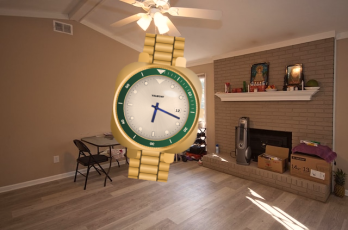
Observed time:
6:18
